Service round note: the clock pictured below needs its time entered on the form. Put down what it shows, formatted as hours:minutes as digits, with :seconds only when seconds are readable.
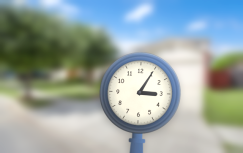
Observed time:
3:05
